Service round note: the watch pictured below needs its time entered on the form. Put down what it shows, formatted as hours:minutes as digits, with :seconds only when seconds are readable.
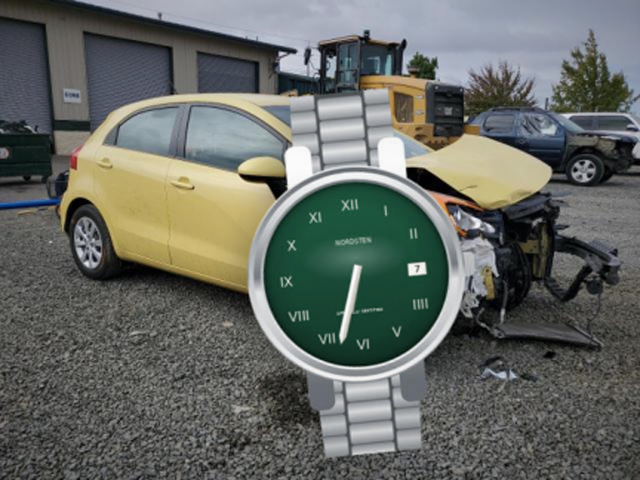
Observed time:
6:33
